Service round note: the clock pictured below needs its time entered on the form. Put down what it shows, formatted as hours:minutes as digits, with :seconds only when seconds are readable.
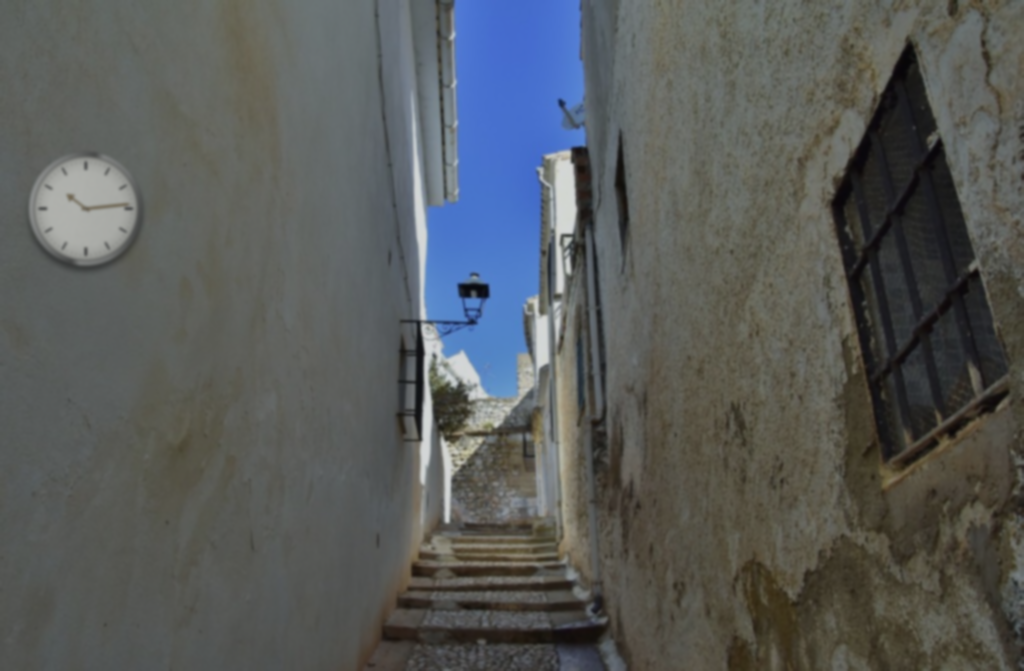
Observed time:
10:14
